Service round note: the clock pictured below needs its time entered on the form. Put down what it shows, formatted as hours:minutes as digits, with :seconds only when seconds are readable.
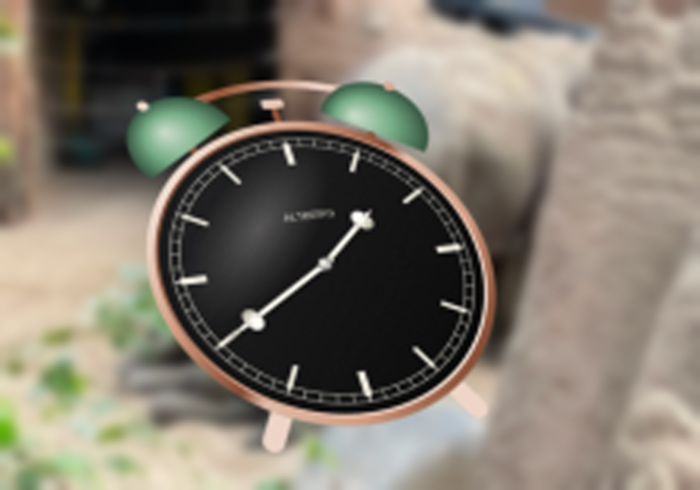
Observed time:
1:40
